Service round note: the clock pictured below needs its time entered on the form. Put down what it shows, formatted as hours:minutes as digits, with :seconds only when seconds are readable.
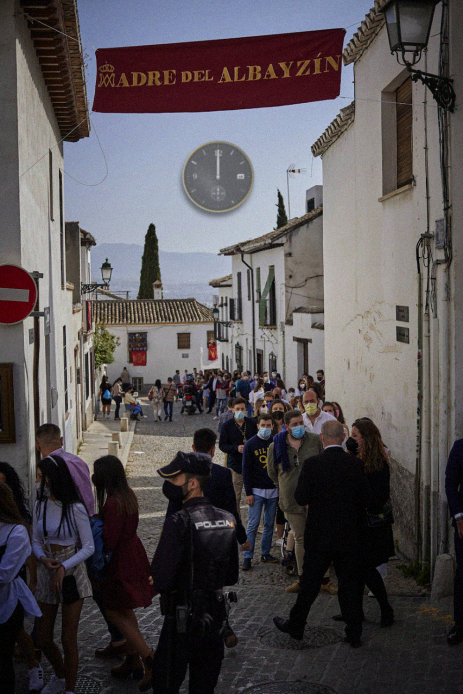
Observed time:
12:00
